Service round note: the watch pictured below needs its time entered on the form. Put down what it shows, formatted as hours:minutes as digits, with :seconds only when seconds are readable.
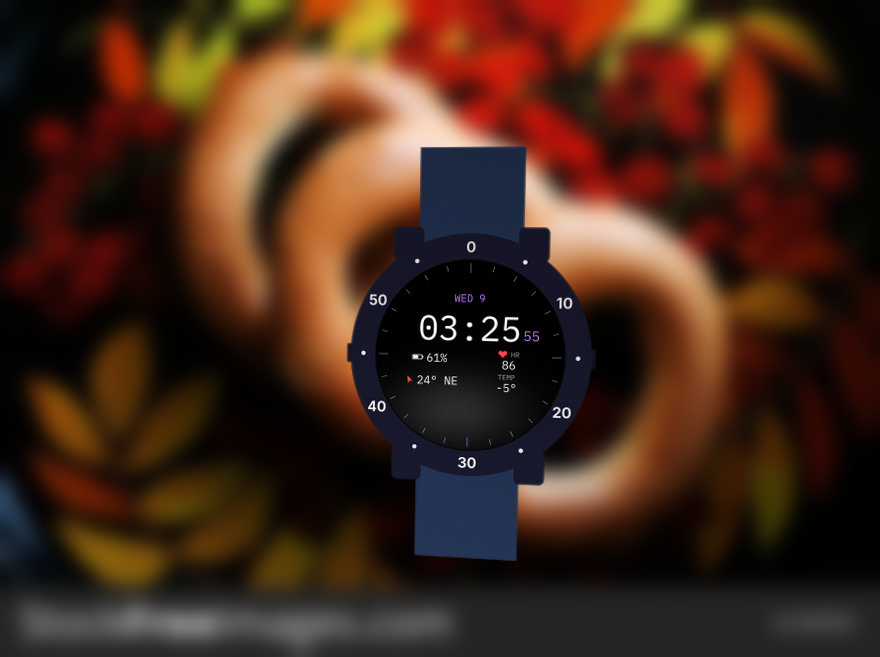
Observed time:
3:25:55
